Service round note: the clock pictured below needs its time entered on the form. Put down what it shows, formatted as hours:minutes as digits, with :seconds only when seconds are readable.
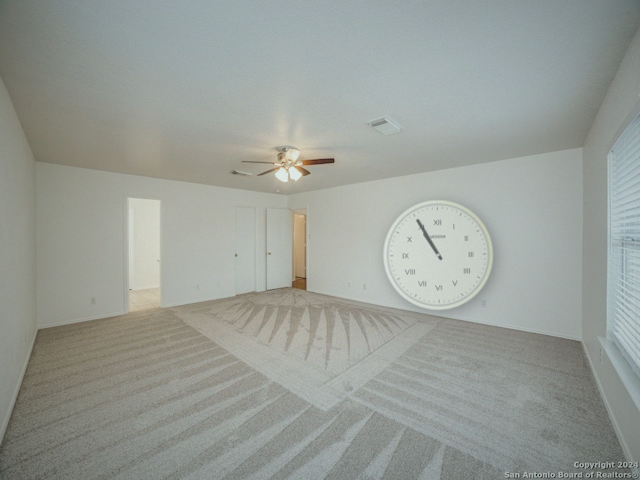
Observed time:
10:55
